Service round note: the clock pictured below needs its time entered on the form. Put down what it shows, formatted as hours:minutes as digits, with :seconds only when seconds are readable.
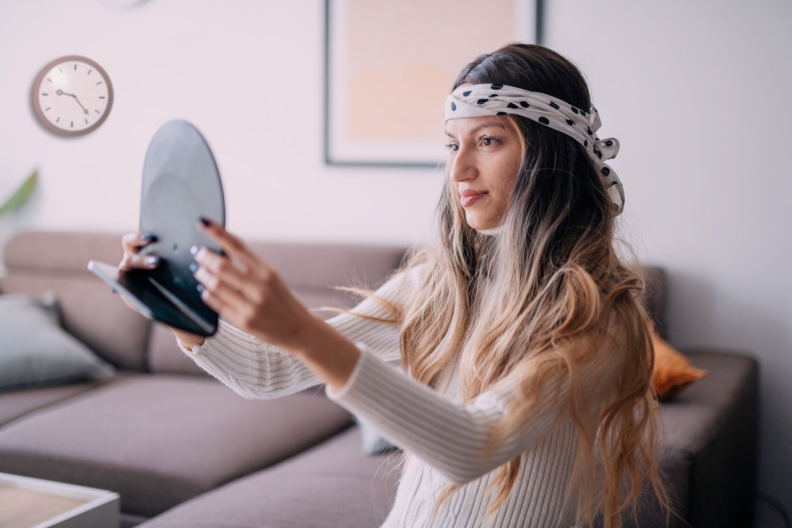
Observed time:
9:23
